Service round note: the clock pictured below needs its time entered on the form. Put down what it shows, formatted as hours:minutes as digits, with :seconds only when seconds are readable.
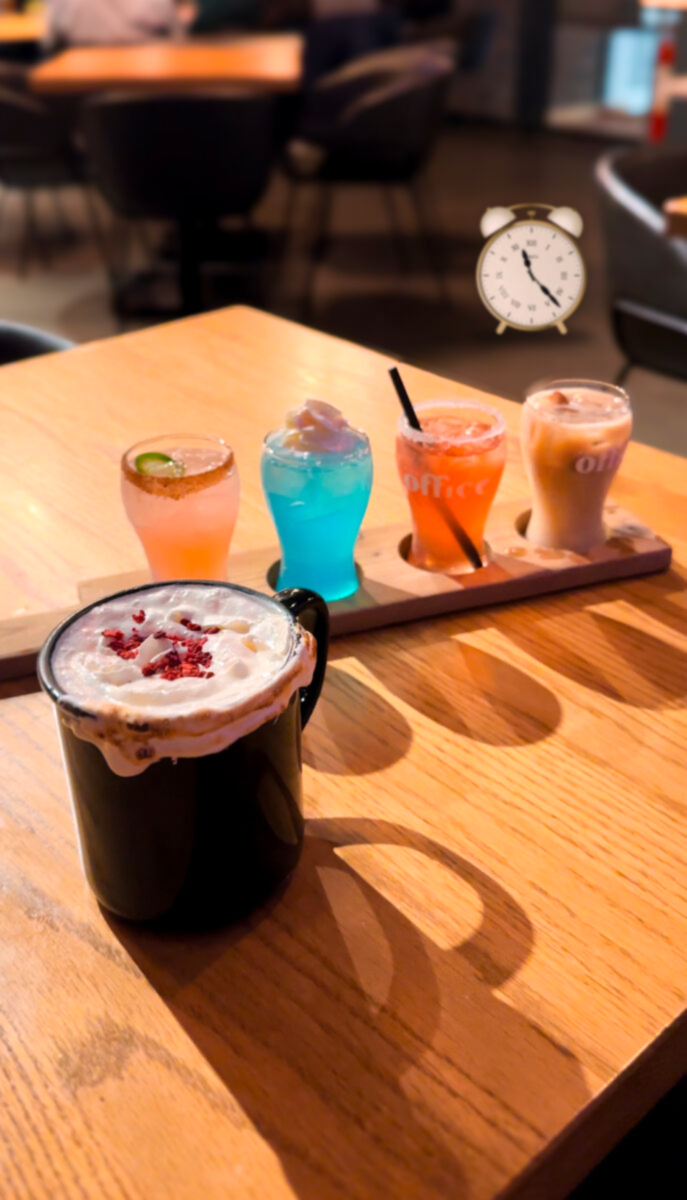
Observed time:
11:23
